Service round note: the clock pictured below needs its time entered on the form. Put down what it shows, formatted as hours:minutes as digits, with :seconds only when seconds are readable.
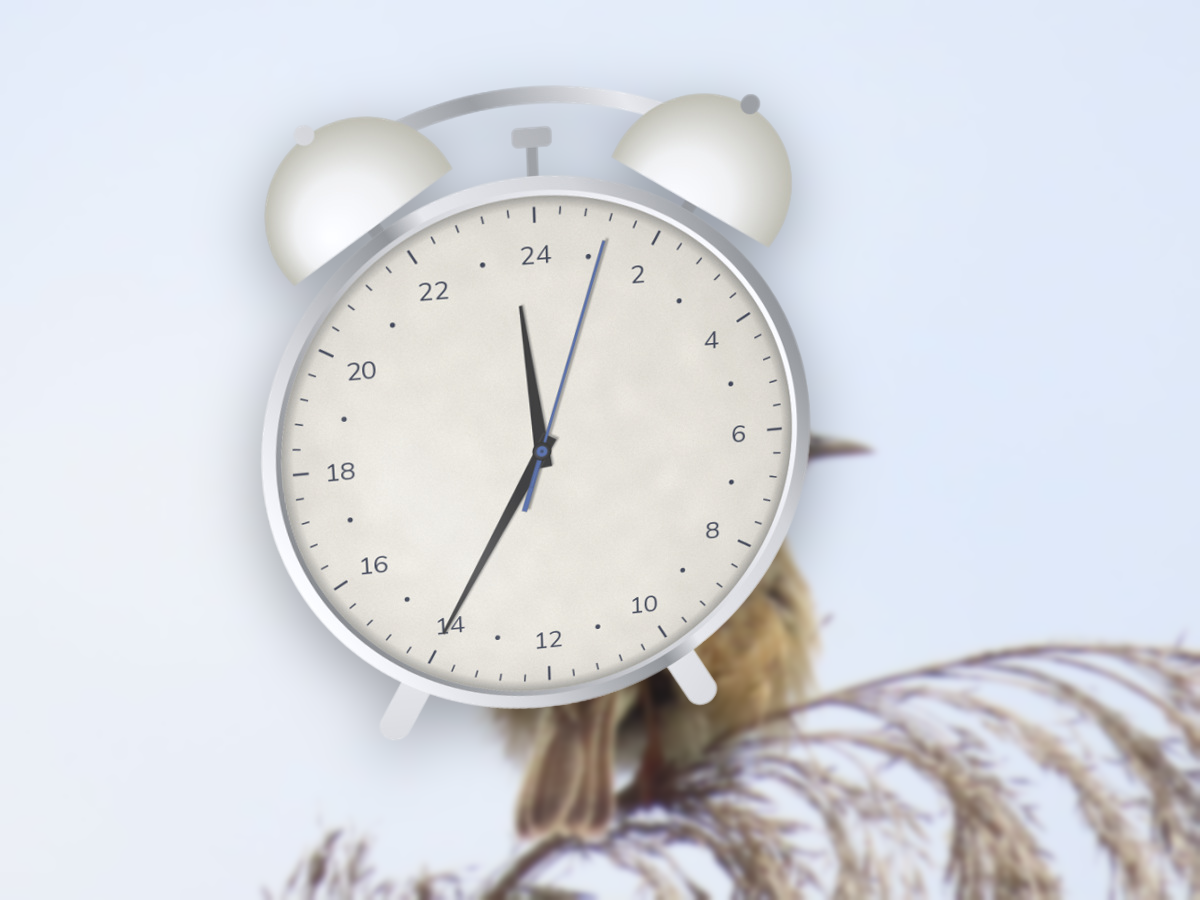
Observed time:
23:35:03
